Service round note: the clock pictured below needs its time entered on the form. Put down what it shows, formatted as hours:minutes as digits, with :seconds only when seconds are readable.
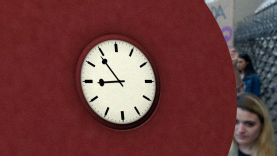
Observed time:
8:54
